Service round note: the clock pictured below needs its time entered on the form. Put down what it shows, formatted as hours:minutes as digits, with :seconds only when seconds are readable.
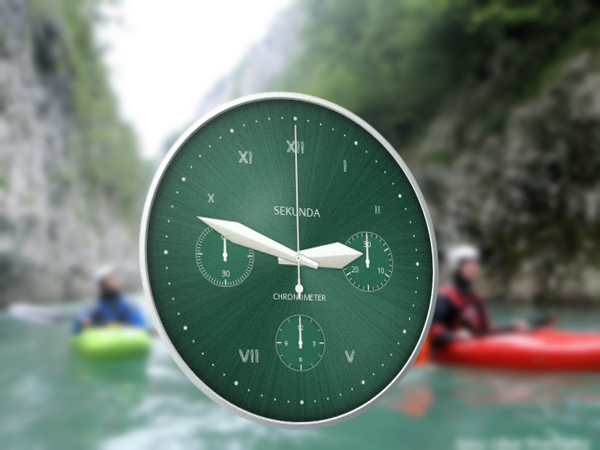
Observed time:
2:48
